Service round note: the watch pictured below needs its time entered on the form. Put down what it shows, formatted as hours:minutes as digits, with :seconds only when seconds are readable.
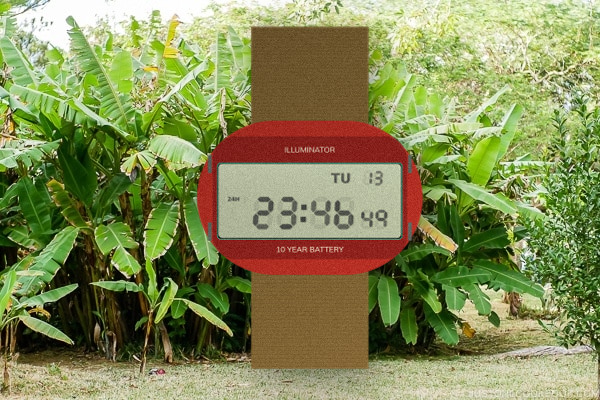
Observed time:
23:46:49
